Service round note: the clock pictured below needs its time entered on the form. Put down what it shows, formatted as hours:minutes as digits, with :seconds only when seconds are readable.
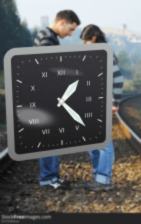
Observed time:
1:23
